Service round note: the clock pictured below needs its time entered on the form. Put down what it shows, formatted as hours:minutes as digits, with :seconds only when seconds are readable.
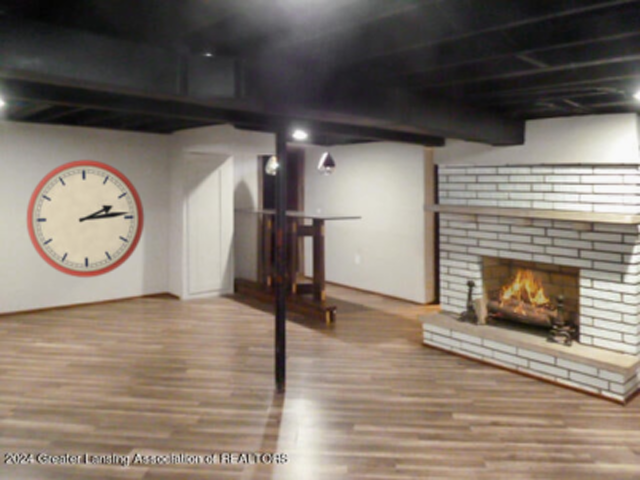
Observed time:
2:14
